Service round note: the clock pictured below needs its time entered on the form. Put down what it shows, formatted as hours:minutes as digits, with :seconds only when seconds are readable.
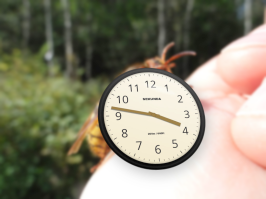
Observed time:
3:47
